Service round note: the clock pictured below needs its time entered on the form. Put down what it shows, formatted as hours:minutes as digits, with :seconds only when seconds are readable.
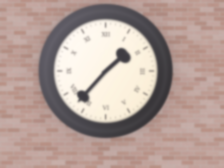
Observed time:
1:37
